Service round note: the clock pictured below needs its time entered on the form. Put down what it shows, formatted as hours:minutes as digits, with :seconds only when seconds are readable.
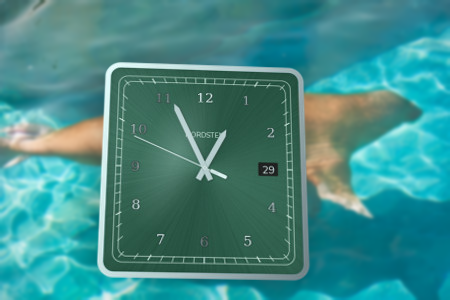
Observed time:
12:55:49
